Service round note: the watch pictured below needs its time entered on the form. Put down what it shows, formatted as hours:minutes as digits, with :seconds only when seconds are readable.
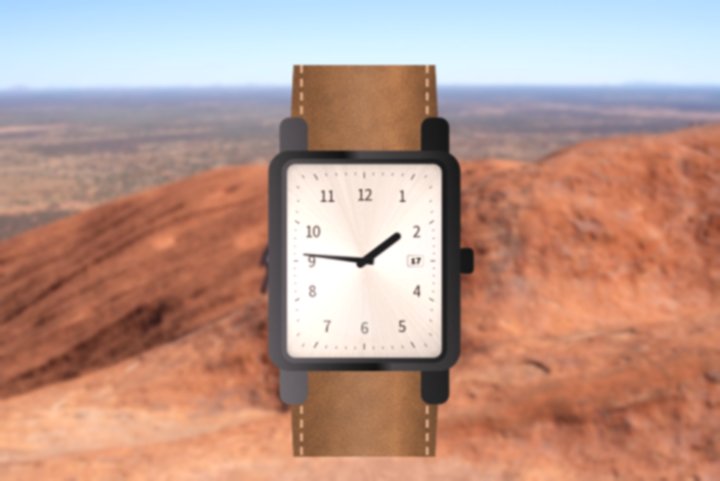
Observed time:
1:46
